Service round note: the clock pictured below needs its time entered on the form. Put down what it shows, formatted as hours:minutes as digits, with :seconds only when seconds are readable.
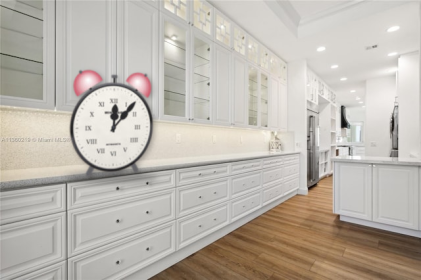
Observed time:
12:07
